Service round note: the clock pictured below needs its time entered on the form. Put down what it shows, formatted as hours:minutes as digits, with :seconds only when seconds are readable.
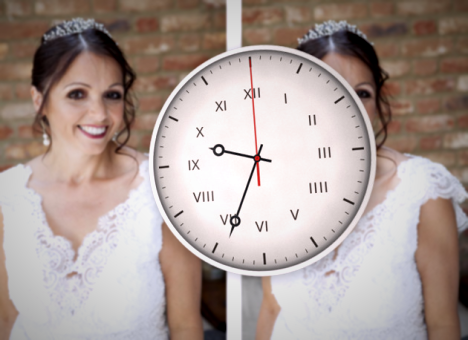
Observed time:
9:34:00
